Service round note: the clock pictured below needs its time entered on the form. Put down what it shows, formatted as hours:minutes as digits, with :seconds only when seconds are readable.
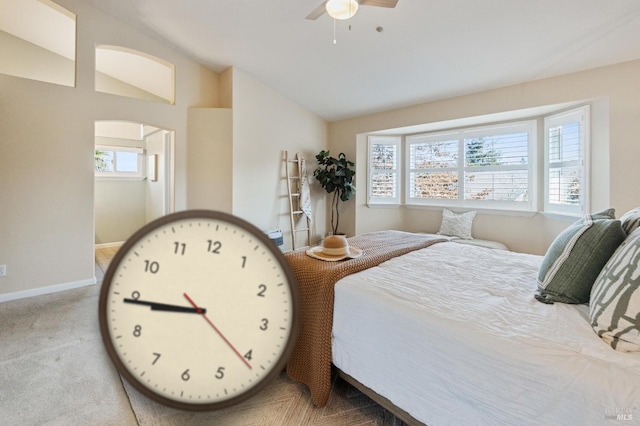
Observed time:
8:44:21
